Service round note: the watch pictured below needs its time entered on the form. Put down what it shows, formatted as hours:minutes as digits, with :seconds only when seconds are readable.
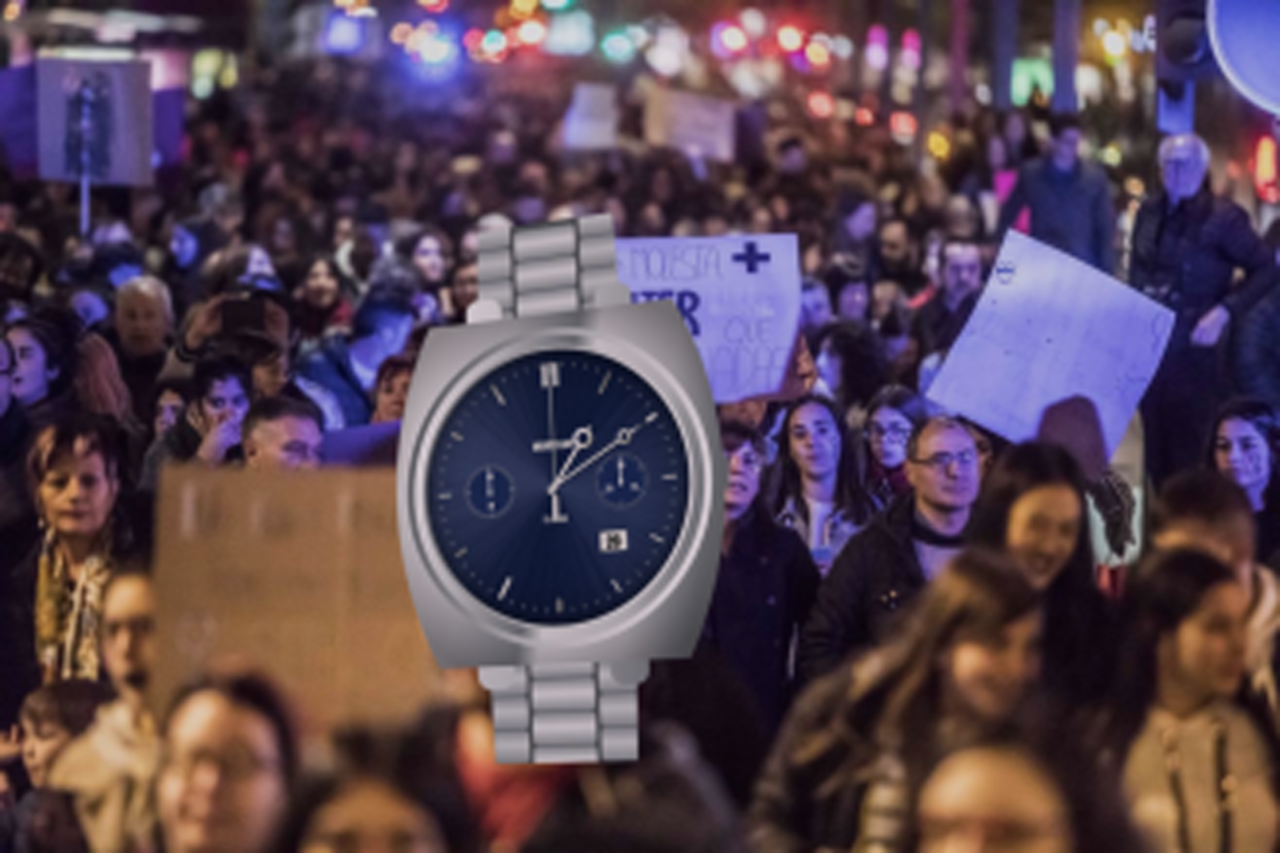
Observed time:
1:10
